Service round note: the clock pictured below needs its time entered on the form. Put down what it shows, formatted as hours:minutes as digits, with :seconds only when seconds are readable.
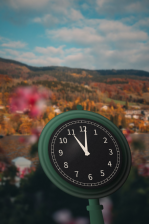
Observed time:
11:01
